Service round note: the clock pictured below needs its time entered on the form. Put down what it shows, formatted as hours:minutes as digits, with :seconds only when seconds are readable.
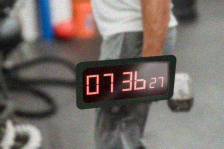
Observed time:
7:36:27
